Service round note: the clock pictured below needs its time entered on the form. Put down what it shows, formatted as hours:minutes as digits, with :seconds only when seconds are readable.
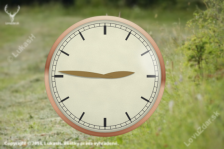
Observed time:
2:46
